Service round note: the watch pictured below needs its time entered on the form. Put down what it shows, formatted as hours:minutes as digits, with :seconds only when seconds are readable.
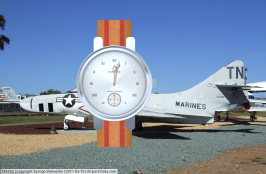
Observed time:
12:02
